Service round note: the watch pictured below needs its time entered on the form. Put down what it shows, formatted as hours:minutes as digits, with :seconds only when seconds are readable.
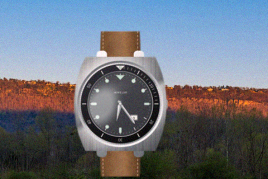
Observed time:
6:24
